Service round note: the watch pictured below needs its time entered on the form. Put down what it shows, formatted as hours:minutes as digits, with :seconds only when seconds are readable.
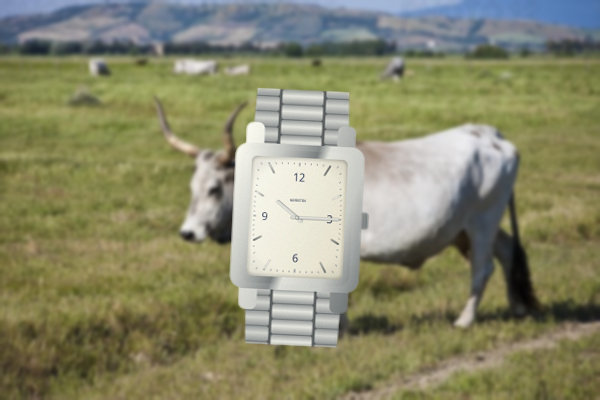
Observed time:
10:15
